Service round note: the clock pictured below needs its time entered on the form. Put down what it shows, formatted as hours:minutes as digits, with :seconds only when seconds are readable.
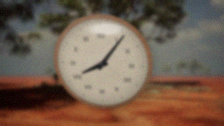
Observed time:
8:06
